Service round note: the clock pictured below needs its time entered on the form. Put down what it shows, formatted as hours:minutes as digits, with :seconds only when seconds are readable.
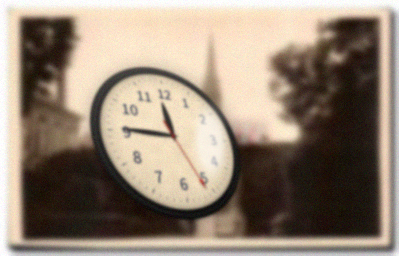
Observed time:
11:45:26
